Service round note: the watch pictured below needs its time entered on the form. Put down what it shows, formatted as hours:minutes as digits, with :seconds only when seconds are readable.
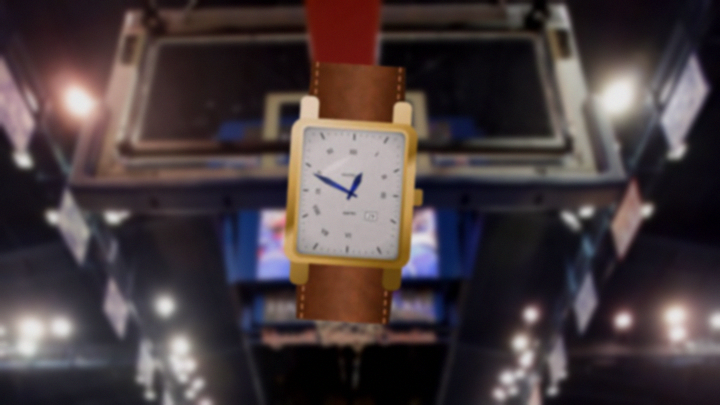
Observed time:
12:49
